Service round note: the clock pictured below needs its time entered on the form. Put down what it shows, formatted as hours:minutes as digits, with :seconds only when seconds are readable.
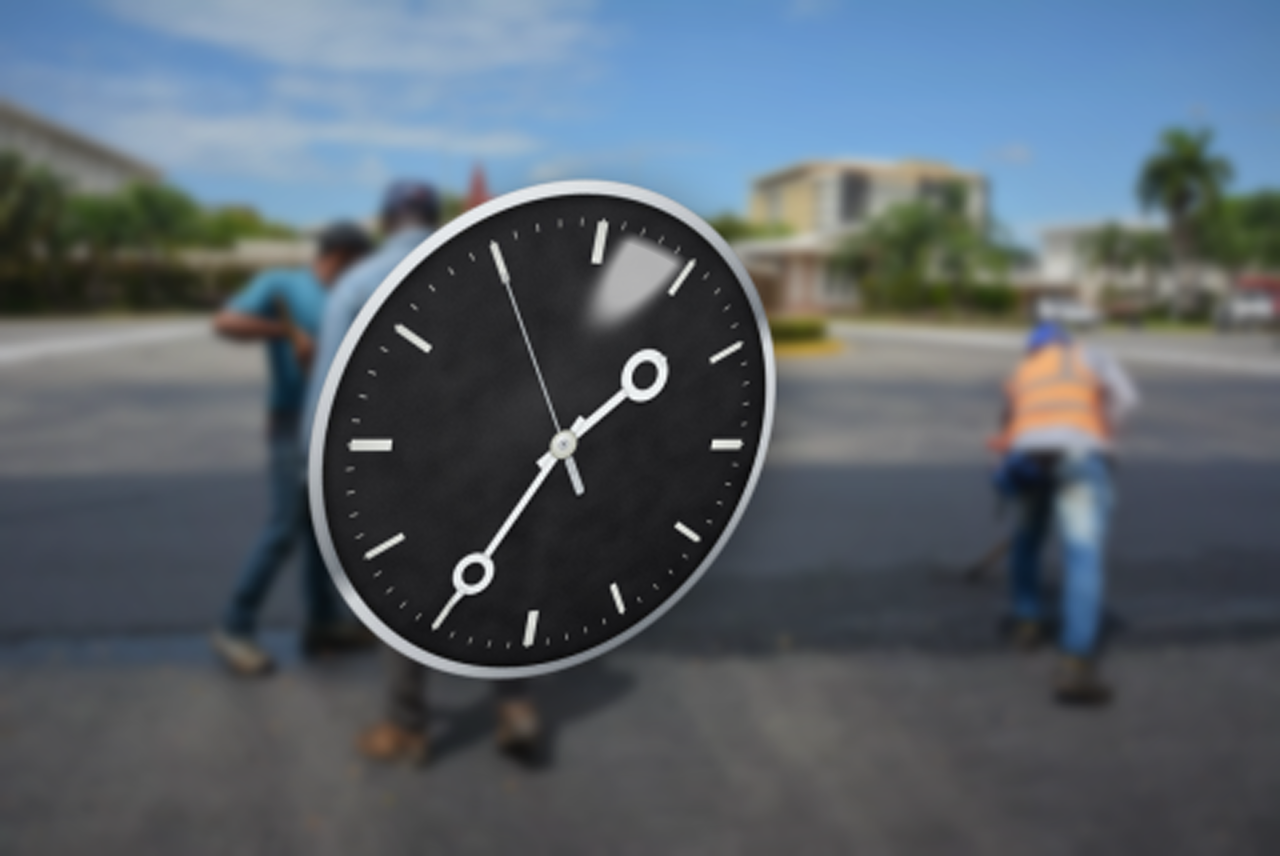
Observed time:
1:34:55
